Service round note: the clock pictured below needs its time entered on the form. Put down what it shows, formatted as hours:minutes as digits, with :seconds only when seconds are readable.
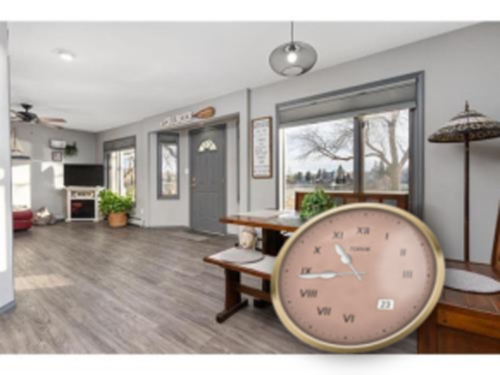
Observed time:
10:44
